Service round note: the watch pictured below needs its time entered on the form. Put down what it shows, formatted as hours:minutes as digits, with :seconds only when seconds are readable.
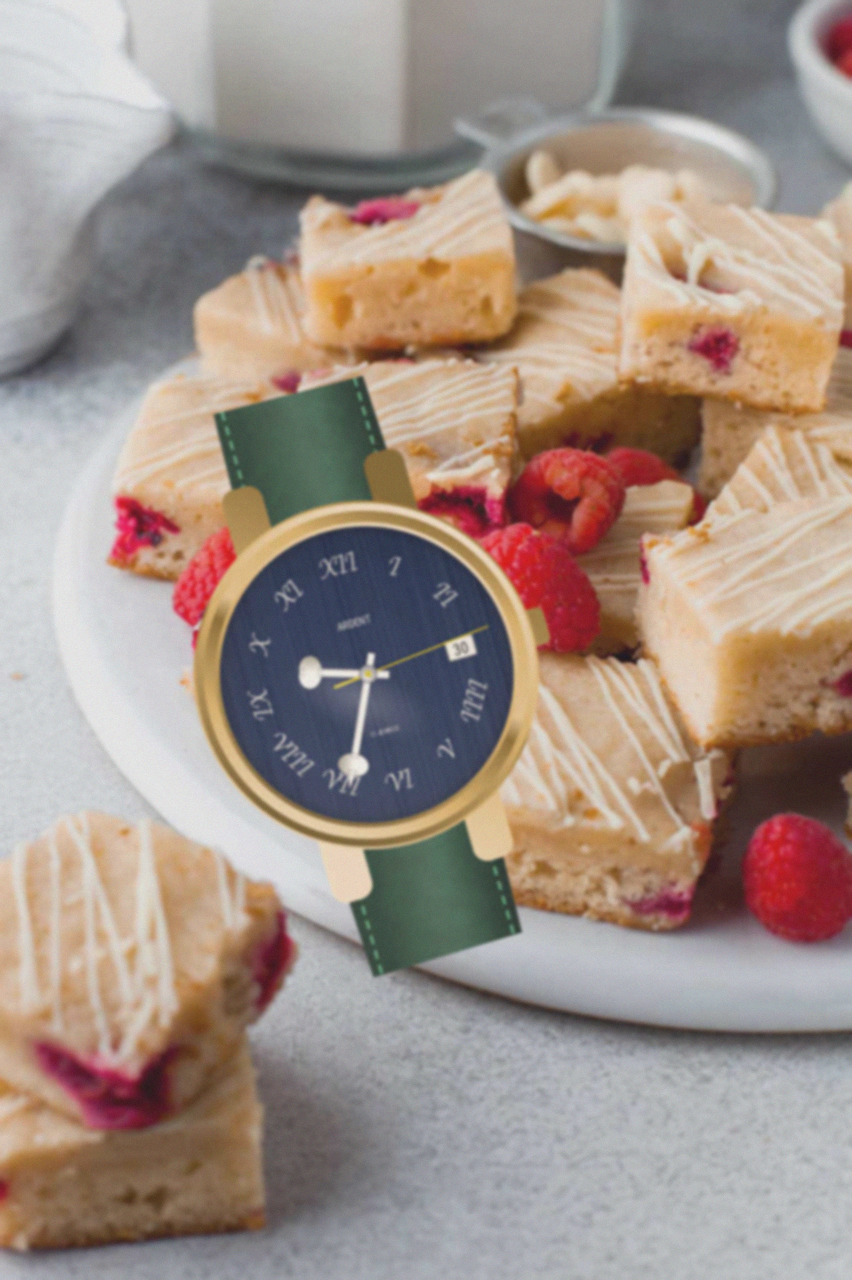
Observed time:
9:34:14
